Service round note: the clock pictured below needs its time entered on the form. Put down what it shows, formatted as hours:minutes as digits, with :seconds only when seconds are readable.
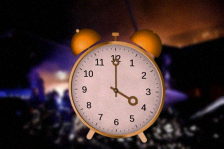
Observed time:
4:00
